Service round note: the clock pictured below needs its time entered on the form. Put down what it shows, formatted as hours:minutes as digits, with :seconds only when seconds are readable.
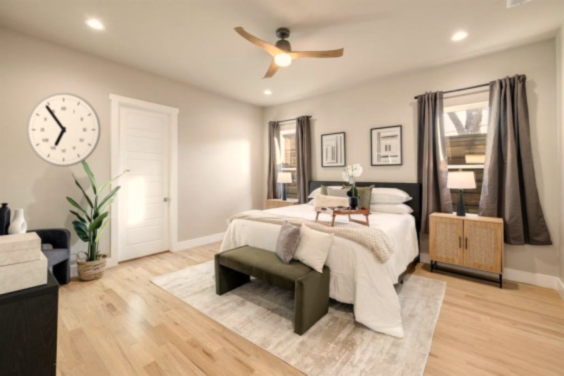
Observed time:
6:54
